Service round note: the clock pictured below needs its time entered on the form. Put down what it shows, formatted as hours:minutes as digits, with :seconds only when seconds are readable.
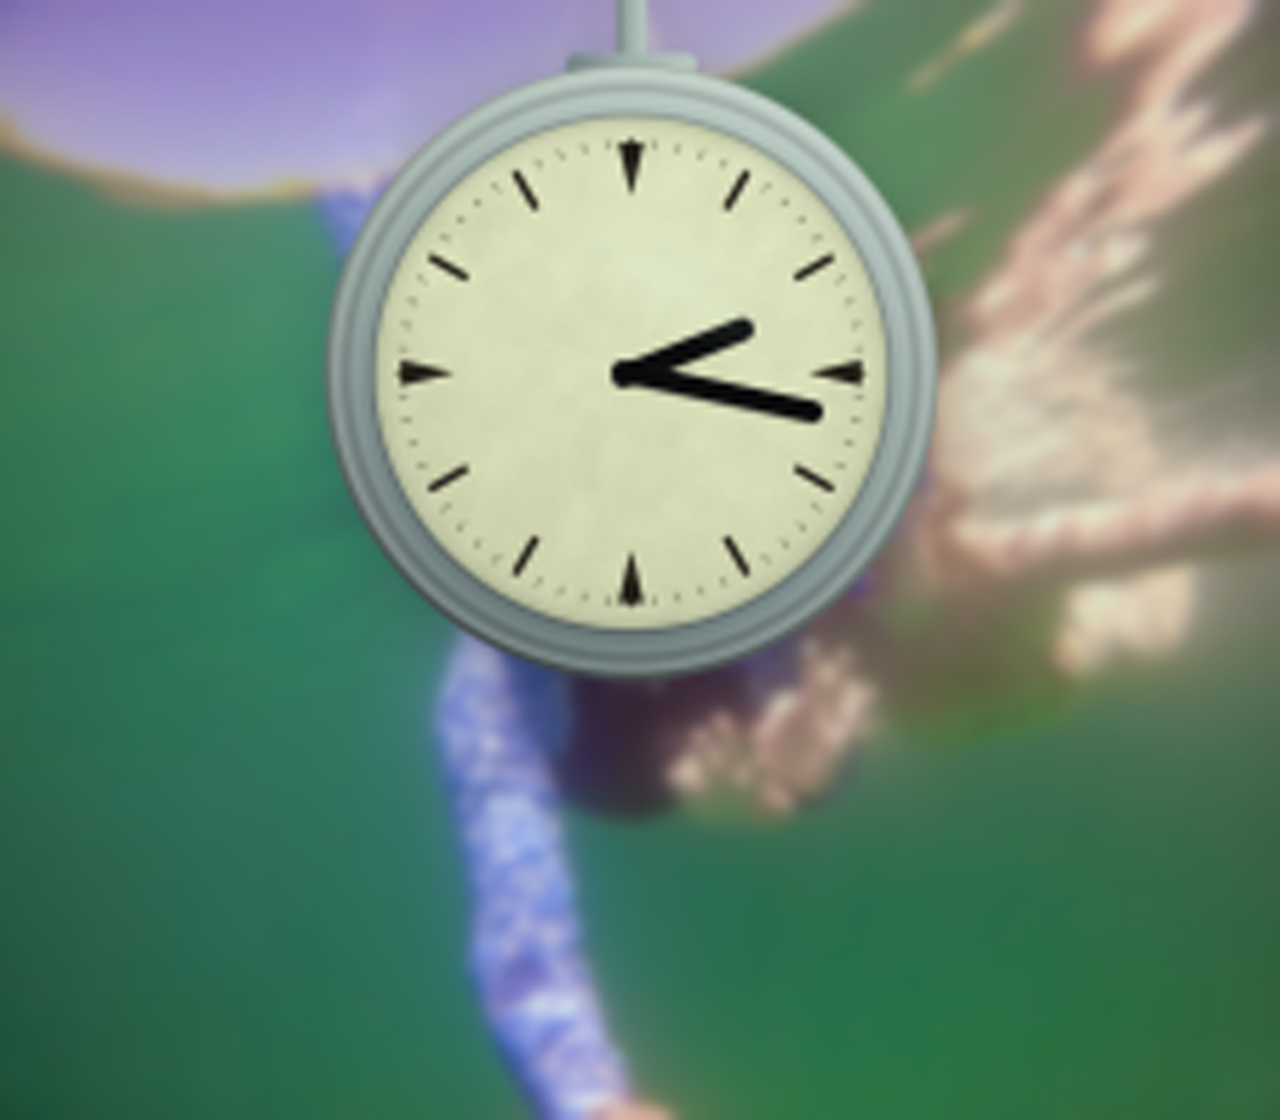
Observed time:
2:17
